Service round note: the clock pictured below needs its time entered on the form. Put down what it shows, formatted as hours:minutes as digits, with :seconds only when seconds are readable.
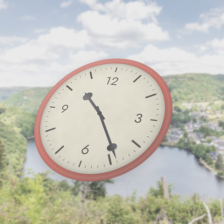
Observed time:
10:24
